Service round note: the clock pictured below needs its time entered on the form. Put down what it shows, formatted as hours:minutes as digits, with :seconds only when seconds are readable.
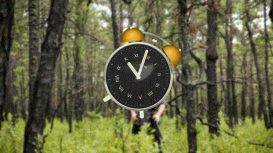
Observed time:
9:59
